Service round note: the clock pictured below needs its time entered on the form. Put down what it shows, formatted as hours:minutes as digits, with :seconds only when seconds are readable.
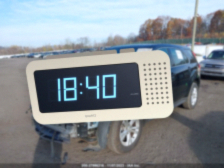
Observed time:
18:40
